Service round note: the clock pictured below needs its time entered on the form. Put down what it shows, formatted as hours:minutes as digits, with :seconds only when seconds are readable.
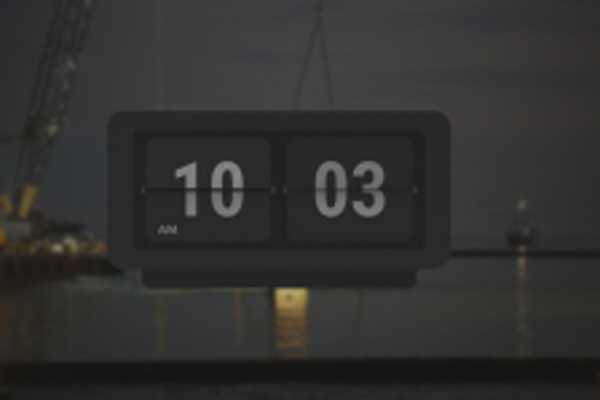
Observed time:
10:03
